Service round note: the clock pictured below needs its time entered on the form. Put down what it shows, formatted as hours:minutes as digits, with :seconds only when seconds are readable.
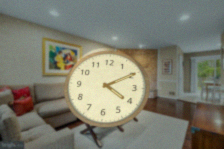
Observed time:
4:10
